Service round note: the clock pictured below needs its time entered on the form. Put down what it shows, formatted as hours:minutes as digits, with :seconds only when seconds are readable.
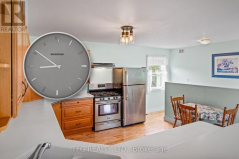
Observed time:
8:51
